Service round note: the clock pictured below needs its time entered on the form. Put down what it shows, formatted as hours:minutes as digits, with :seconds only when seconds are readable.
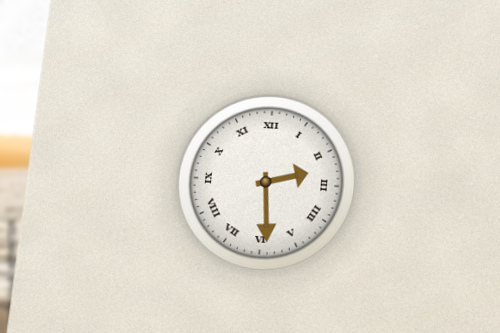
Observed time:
2:29
